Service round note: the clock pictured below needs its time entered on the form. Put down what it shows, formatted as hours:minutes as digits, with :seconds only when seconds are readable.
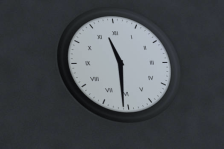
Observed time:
11:31
